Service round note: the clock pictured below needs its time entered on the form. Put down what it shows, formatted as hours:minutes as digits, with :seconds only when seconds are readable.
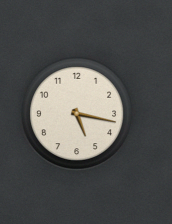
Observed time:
5:17
